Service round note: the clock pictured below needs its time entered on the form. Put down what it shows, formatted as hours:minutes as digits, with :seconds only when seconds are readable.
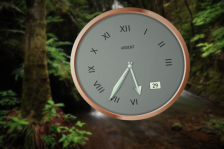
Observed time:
5:36
